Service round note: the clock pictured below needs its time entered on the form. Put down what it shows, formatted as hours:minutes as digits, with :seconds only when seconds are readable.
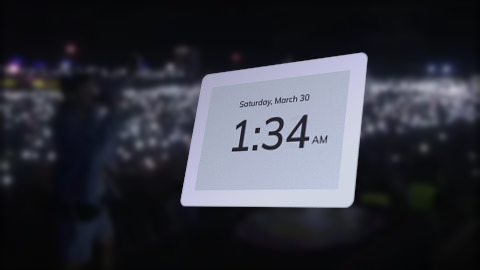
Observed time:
1:34
